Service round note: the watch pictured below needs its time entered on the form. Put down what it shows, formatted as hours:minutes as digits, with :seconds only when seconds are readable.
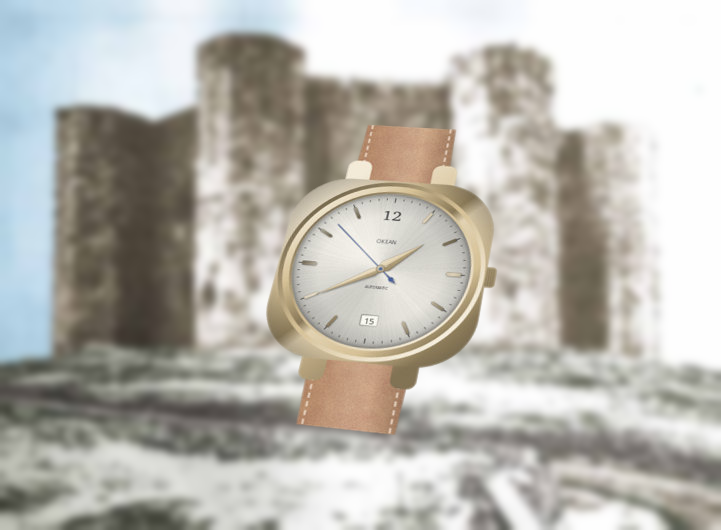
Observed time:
1:39:52
